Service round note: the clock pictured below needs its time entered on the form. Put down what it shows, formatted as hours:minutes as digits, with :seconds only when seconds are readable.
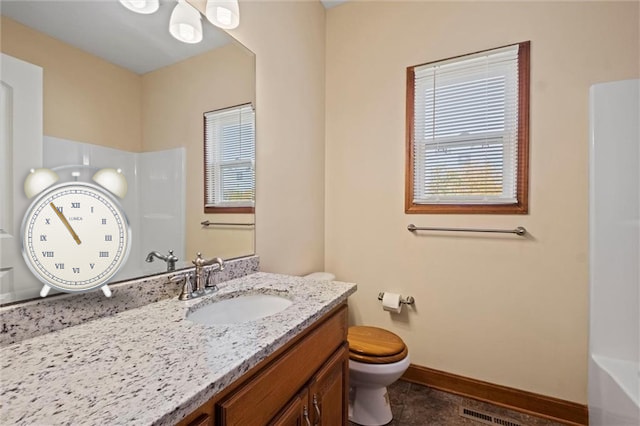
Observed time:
10:54
